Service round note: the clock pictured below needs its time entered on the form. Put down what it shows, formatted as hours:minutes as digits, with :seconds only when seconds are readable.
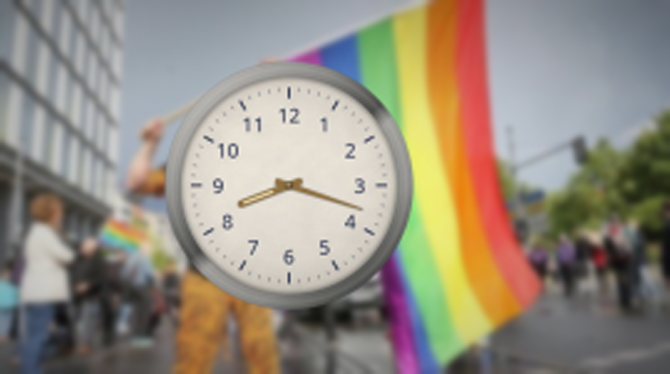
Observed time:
8:18
